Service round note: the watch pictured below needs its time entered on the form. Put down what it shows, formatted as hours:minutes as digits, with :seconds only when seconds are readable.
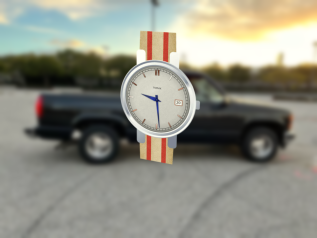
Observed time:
9:29
